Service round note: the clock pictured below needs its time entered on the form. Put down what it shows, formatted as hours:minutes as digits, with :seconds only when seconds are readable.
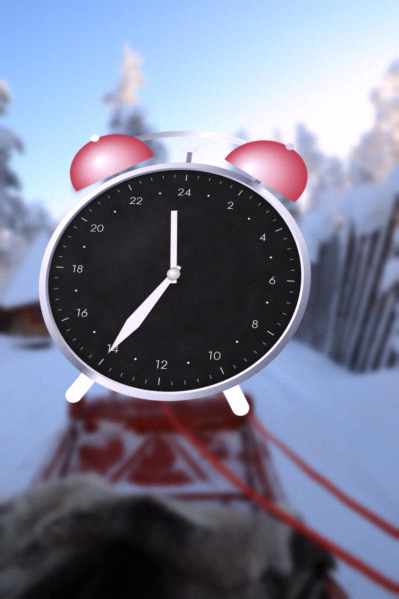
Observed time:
23:35
